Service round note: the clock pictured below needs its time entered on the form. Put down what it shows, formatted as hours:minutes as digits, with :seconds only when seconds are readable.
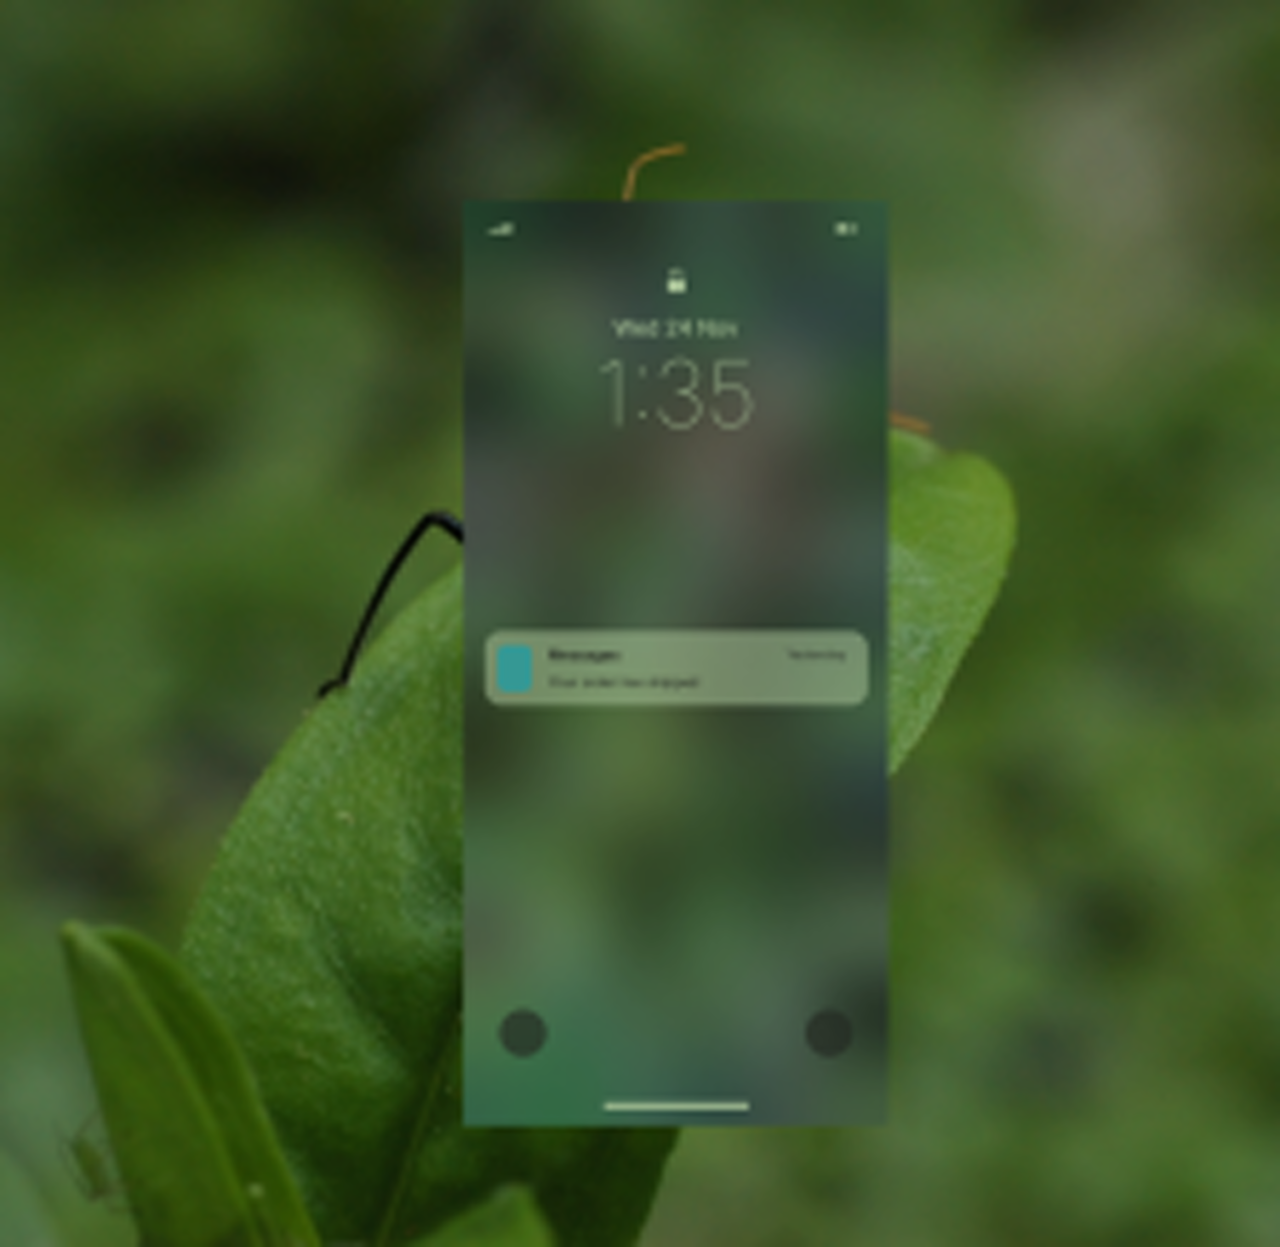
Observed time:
1:35
